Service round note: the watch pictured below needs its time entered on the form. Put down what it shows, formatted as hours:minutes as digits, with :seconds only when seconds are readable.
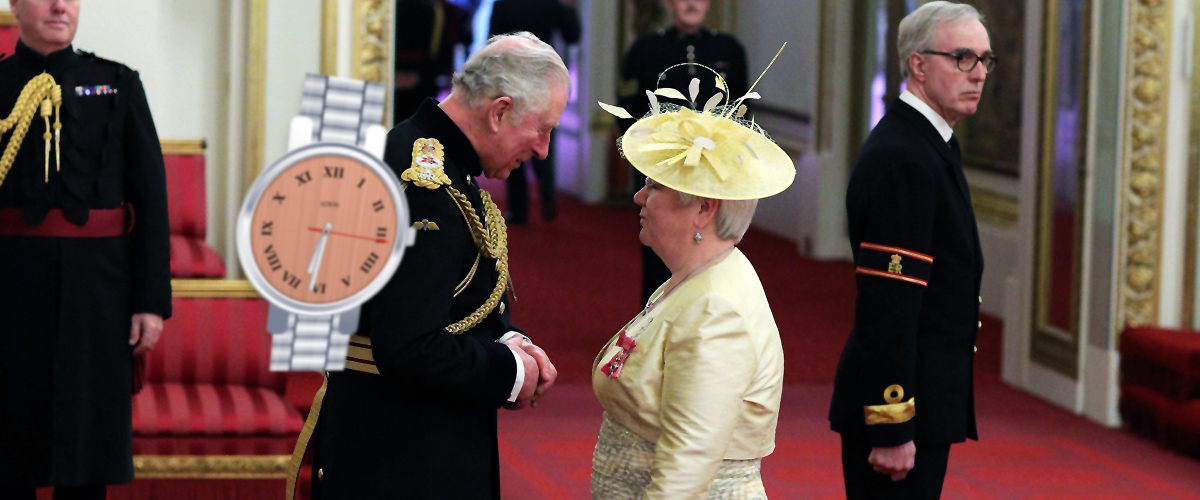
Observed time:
6:31:16
